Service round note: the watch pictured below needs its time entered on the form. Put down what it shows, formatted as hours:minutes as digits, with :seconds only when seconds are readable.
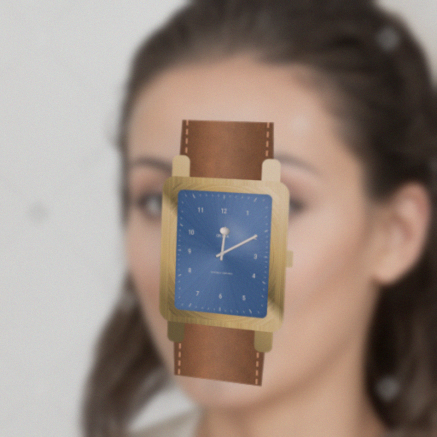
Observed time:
12:10
